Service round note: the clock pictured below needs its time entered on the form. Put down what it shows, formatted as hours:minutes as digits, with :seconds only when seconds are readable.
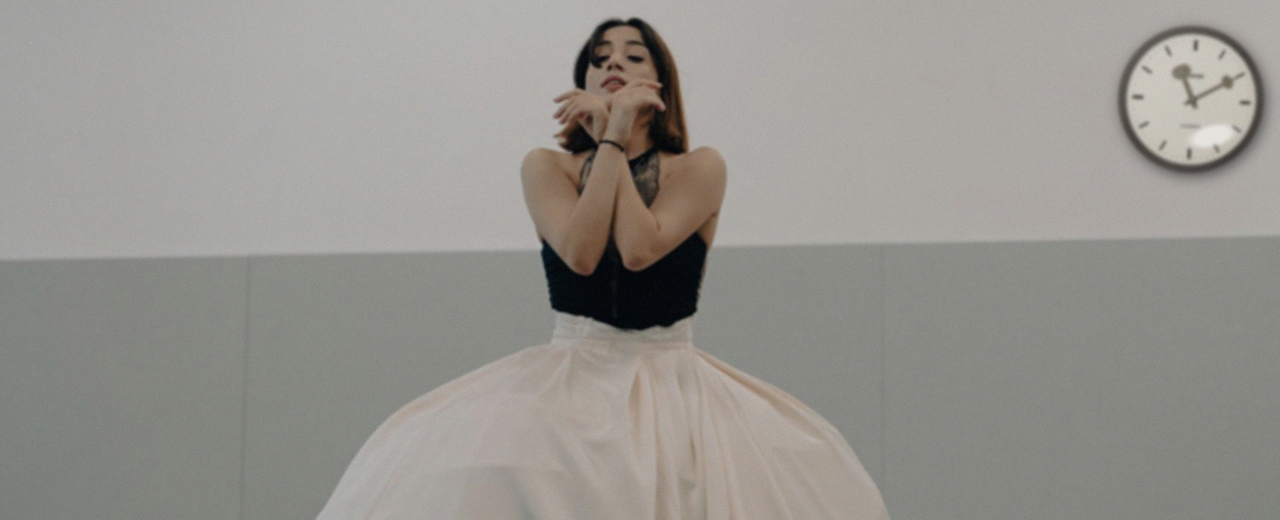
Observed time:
11:10
